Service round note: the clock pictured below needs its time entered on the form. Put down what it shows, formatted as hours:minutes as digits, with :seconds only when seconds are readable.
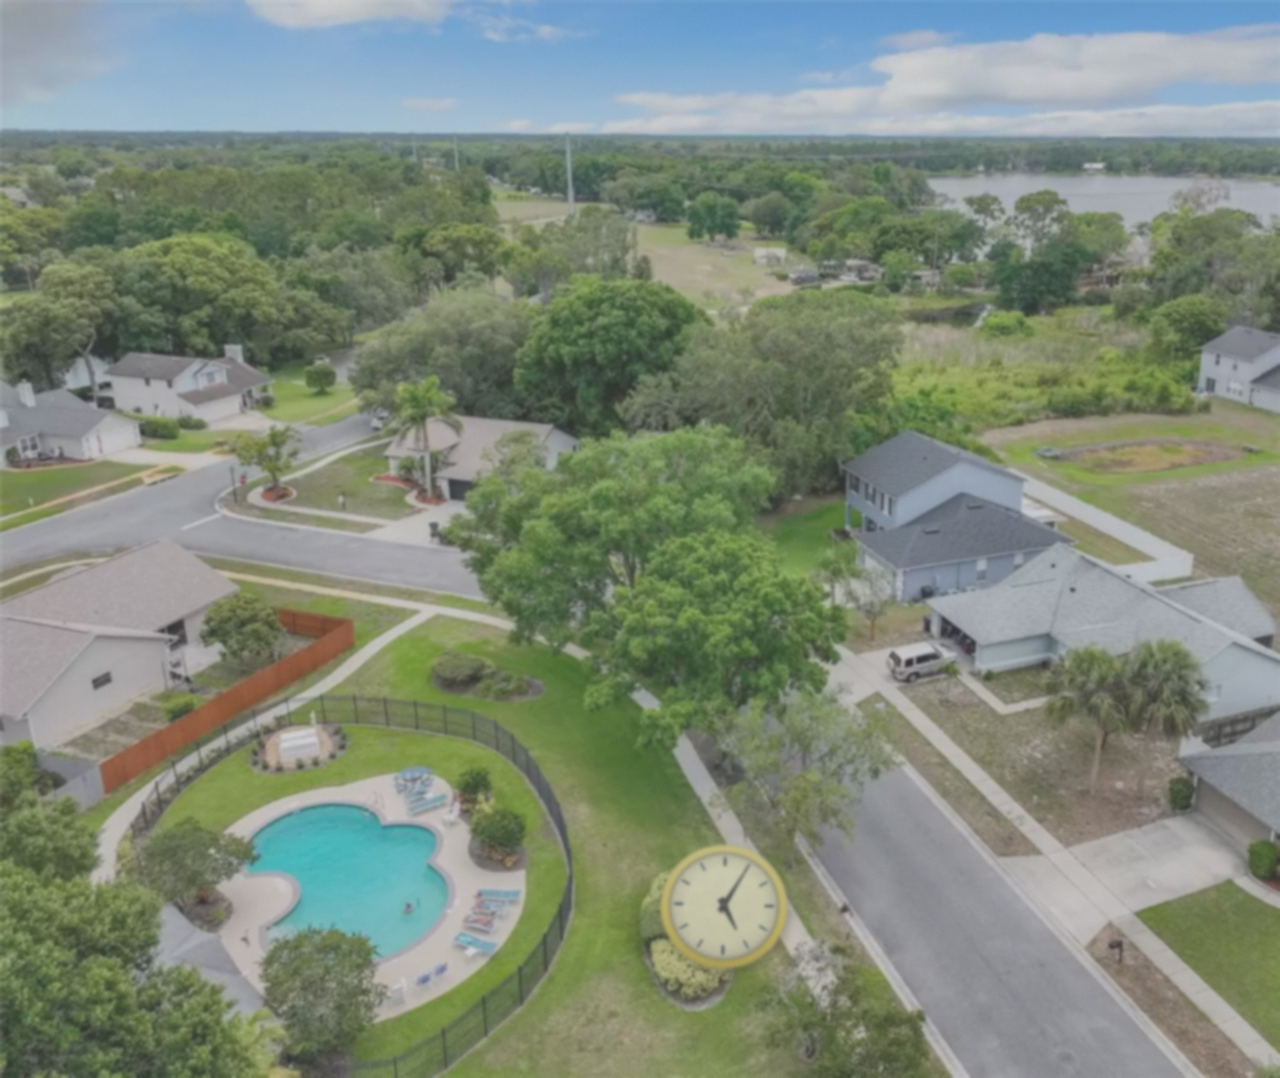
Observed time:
5:05
